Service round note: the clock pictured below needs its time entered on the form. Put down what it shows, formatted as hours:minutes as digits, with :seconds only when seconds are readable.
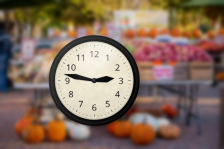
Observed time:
2:47
